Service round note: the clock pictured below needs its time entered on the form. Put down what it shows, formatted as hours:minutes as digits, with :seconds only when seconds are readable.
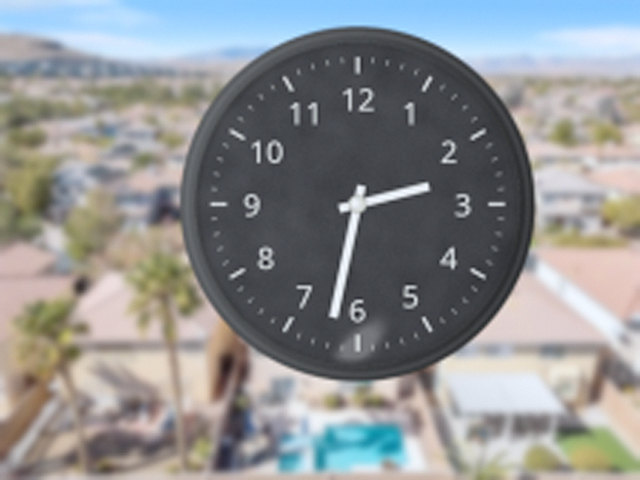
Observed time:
2:32
